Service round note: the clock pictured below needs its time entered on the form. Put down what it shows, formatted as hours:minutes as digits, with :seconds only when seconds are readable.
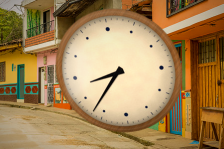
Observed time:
8:37
